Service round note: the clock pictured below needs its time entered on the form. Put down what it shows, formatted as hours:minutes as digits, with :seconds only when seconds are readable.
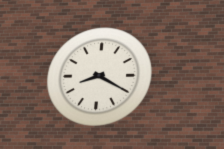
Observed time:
8:20
